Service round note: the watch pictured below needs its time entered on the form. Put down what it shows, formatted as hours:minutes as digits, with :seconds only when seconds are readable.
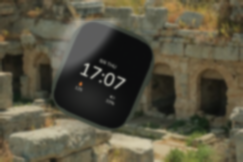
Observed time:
17:07
